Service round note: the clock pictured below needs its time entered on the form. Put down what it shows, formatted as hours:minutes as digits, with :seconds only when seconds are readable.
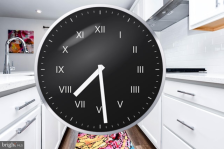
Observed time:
7:29
